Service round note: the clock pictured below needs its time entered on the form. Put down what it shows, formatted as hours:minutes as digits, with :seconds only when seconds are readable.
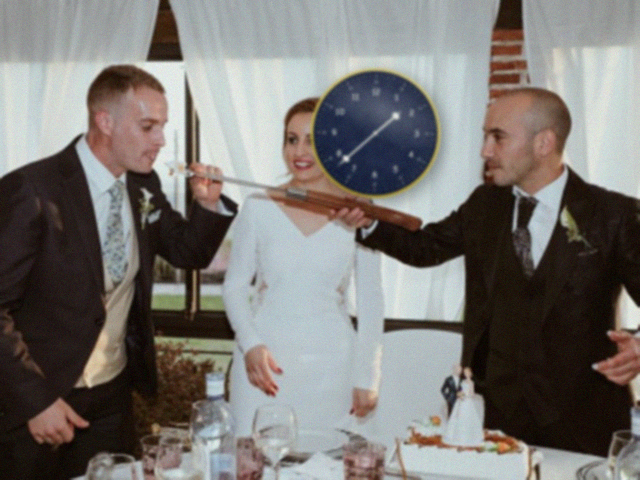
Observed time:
1:38
